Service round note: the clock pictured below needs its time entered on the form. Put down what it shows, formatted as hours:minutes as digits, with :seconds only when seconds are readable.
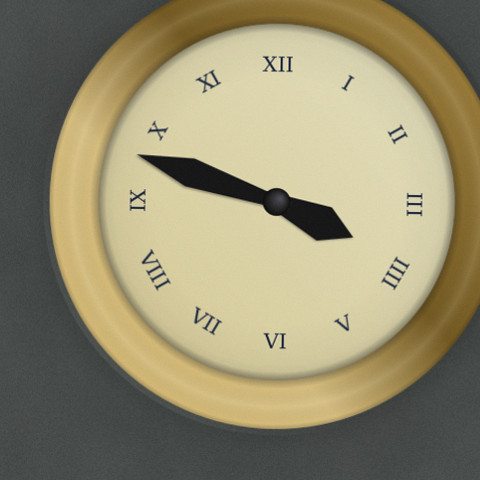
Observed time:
3:48
